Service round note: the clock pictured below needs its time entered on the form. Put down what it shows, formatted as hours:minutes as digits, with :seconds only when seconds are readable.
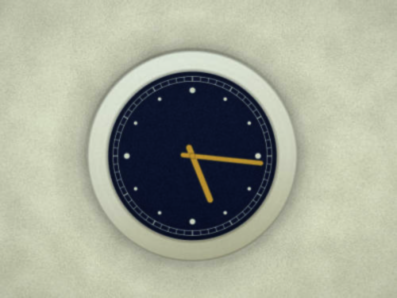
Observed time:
5:16
